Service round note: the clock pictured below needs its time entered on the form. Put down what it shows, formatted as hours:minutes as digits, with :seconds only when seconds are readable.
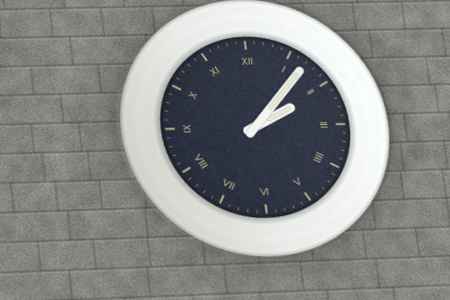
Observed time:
2:07
